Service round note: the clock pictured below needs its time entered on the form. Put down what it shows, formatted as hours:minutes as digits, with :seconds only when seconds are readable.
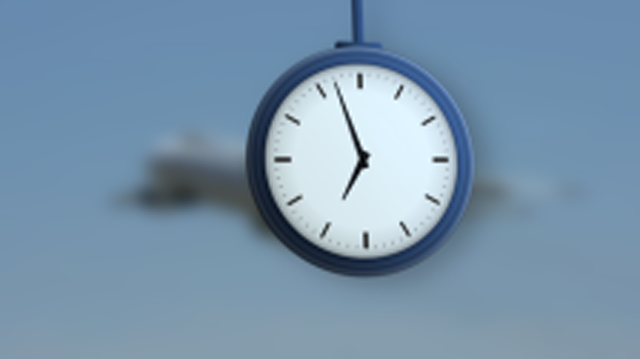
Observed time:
6:57
